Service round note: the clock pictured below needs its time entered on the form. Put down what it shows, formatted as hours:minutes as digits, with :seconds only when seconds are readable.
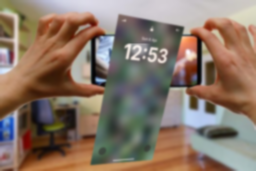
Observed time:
12:53
